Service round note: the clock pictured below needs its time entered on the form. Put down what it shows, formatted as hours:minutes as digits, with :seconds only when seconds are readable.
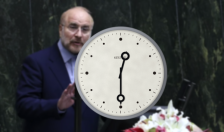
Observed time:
12:30
